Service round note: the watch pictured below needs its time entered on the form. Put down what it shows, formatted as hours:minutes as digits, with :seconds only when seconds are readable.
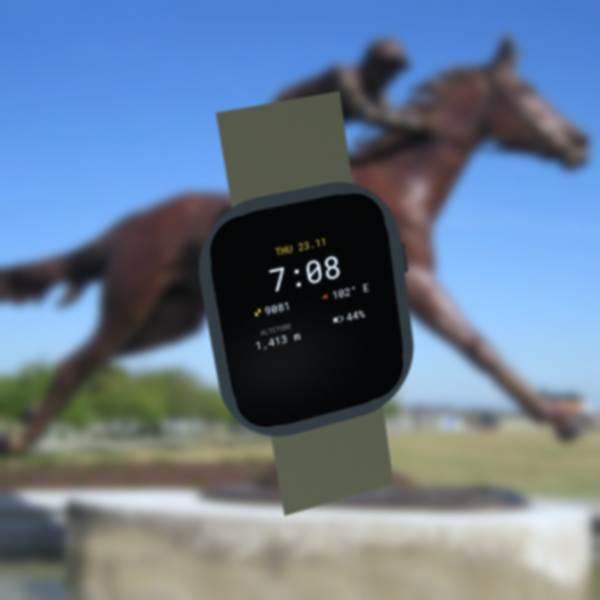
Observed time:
7:08
